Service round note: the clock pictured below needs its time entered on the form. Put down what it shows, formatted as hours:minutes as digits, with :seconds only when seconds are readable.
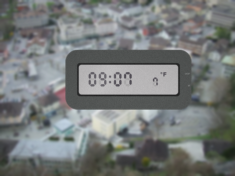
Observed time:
9:07
